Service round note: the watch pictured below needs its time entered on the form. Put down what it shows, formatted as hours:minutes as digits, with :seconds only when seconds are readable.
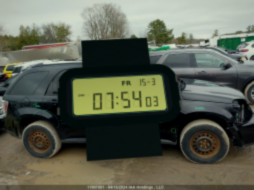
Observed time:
7:54:03
